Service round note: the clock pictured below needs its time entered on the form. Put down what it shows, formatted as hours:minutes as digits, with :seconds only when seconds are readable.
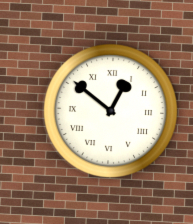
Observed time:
12:51
